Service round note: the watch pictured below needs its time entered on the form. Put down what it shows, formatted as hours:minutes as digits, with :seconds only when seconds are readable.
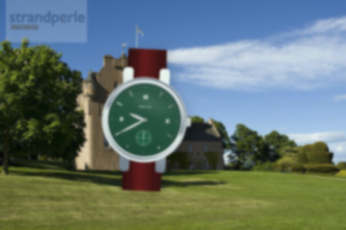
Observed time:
9:40
